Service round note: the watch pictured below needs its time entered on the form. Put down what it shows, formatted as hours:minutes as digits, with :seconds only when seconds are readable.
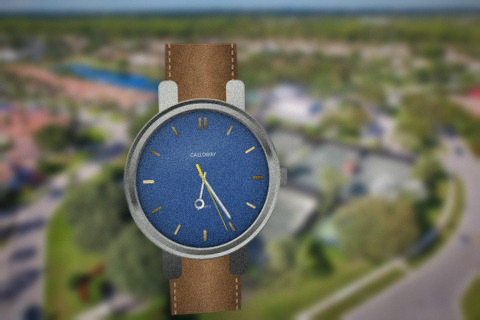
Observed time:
6:24:26
